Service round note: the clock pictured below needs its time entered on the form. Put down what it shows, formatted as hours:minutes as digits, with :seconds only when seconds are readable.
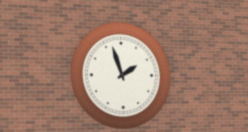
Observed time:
1:57
